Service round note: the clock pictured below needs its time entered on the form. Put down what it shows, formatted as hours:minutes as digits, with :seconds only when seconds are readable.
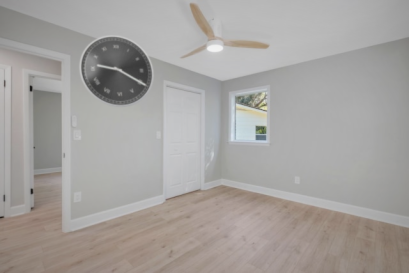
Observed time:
9:20
